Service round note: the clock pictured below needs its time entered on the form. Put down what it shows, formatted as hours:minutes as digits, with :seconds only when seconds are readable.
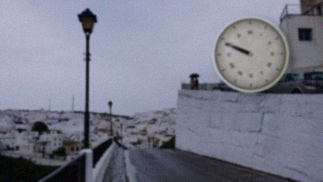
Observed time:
9:49
